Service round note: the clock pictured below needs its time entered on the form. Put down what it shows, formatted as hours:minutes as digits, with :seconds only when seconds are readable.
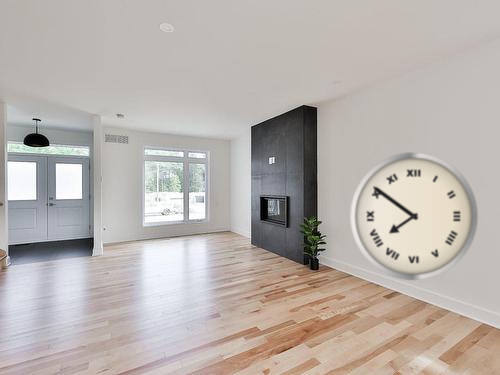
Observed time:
7:51
